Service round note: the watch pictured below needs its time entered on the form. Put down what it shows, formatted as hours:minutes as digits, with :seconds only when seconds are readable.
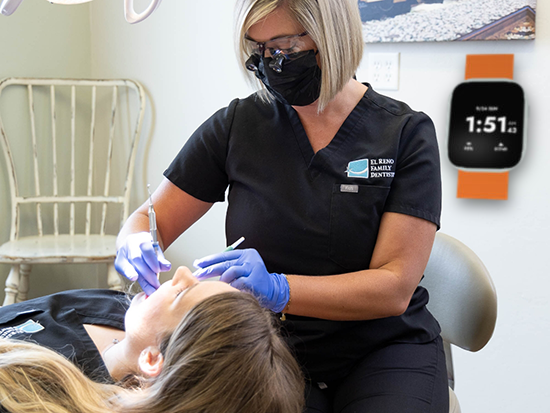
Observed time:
1:51
